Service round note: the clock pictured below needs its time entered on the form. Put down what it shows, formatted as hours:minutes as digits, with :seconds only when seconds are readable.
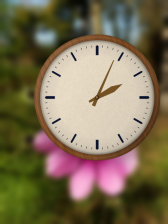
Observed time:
2:04
